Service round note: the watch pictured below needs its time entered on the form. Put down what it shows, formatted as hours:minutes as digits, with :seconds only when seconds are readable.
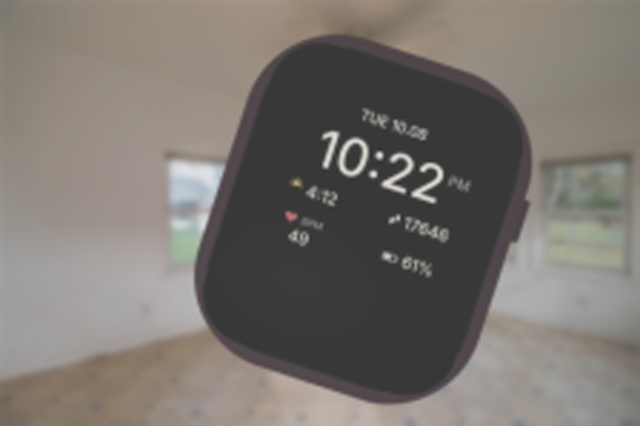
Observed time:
10:22
